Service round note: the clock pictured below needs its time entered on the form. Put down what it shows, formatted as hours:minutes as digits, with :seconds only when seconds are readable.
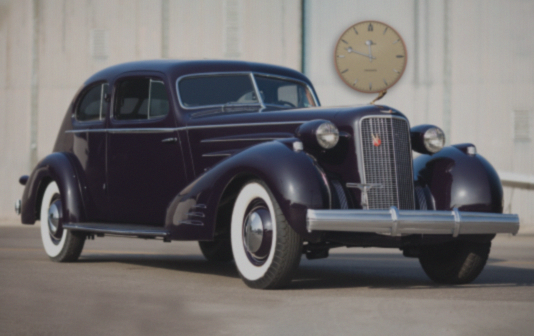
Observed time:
11:48
